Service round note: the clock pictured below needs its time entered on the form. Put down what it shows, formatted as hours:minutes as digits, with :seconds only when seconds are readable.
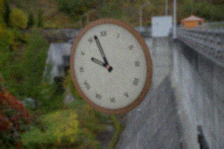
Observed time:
9:57
